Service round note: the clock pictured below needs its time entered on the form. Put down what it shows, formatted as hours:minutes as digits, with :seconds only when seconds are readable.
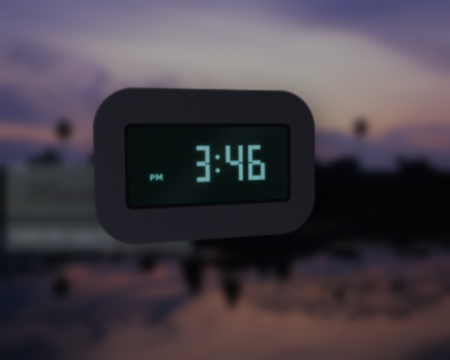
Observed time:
3:46
